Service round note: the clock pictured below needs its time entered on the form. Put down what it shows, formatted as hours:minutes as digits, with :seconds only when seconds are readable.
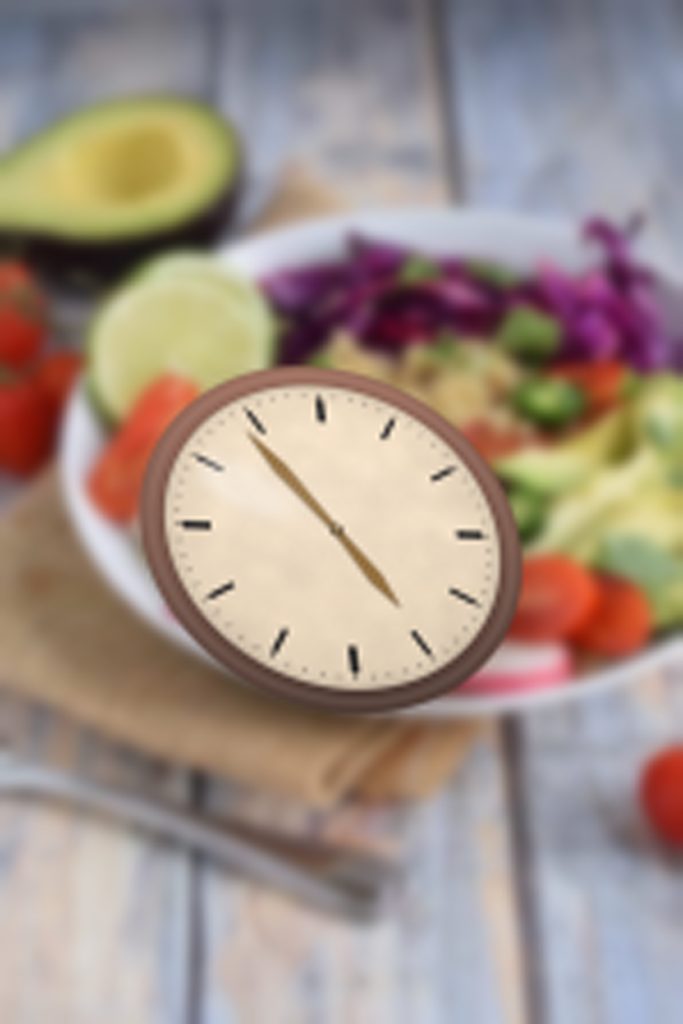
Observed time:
4:54
